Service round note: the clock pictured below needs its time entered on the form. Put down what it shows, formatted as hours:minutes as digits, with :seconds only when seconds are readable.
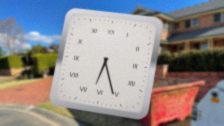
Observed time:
6:26
